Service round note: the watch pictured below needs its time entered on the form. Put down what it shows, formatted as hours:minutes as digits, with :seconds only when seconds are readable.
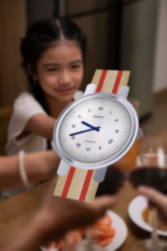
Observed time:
9:41
